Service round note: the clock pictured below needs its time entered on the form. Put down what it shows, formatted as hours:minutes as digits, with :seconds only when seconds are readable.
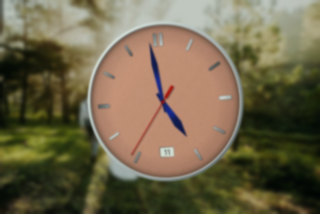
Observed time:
4:58:36
